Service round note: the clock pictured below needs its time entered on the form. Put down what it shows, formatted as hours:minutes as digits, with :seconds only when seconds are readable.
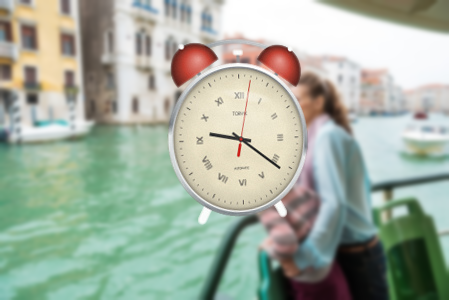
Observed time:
9:21:02
